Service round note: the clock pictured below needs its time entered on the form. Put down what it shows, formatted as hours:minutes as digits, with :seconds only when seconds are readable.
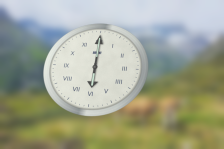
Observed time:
6:00
